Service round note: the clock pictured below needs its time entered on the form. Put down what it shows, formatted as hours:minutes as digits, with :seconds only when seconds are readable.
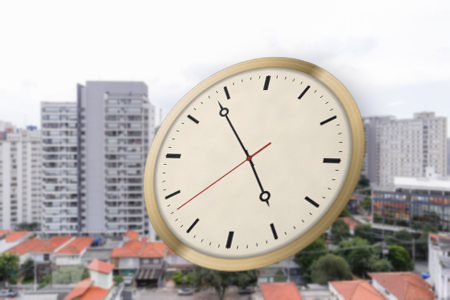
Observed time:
4:53:38
